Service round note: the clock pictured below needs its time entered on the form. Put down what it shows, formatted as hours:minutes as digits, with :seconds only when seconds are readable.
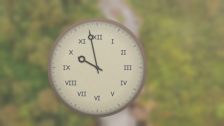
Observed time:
9:58
